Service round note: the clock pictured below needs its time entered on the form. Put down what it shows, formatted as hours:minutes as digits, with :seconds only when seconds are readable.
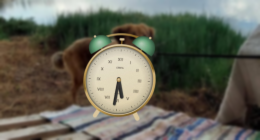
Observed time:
5:31
